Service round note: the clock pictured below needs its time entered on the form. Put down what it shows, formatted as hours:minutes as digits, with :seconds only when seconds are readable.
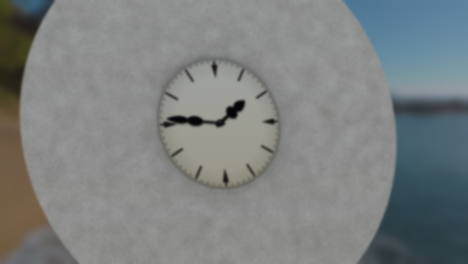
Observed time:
1:46
